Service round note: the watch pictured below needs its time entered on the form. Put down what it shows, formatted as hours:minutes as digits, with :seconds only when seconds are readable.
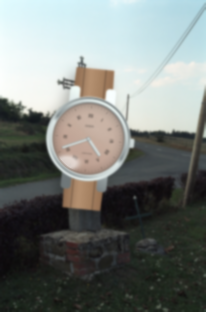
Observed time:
4:41
